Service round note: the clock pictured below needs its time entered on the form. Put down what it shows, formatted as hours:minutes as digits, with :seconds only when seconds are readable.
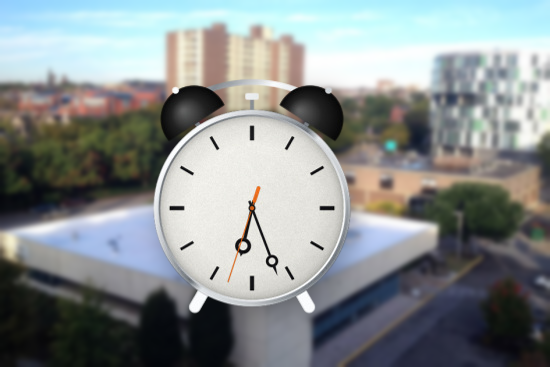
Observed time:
6:26:33
